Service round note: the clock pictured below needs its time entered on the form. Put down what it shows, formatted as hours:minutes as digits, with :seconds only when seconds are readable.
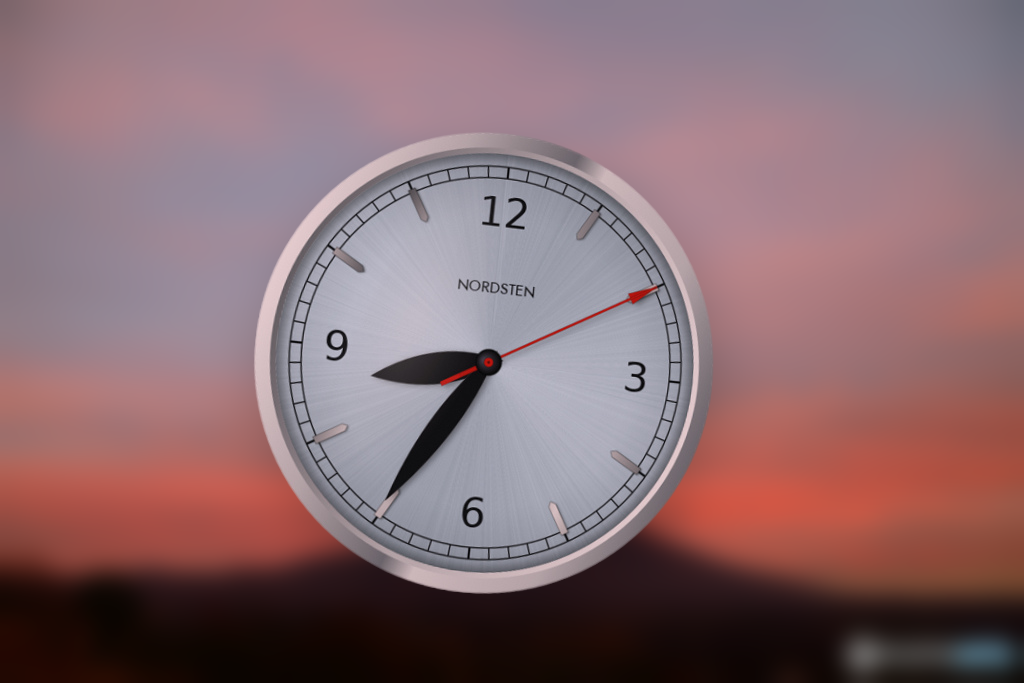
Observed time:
8:35:10
